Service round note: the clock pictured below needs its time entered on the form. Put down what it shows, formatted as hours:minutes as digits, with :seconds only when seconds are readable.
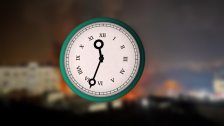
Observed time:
11:33
